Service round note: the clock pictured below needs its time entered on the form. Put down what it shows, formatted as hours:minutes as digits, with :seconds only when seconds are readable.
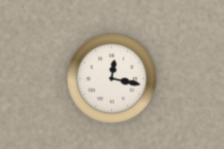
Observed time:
12:17
